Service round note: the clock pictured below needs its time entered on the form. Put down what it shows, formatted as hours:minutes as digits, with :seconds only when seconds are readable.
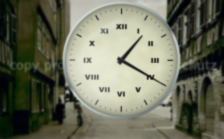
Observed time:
1:20
